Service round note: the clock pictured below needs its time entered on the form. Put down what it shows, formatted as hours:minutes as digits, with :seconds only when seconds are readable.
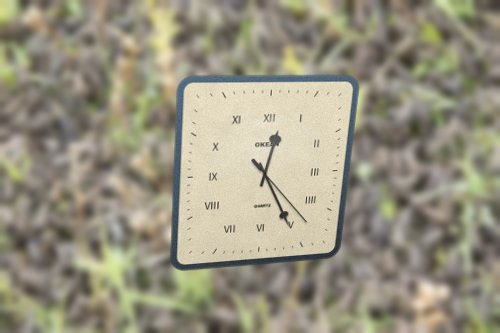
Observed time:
12:25:23
